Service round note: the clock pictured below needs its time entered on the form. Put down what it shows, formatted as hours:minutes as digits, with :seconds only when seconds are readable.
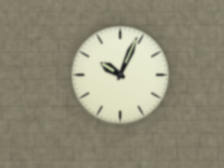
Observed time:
10:04
